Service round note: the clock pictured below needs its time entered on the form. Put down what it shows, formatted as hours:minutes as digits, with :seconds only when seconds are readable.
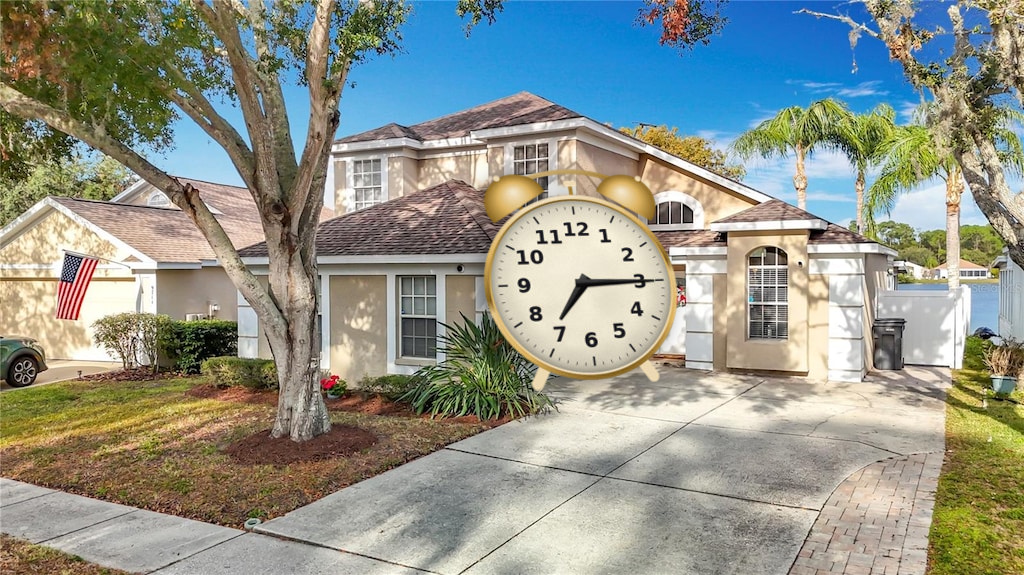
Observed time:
7:15
